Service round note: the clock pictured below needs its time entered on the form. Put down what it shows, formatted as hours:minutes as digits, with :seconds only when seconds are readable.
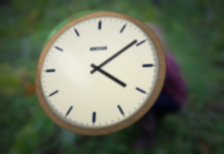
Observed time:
4:09
